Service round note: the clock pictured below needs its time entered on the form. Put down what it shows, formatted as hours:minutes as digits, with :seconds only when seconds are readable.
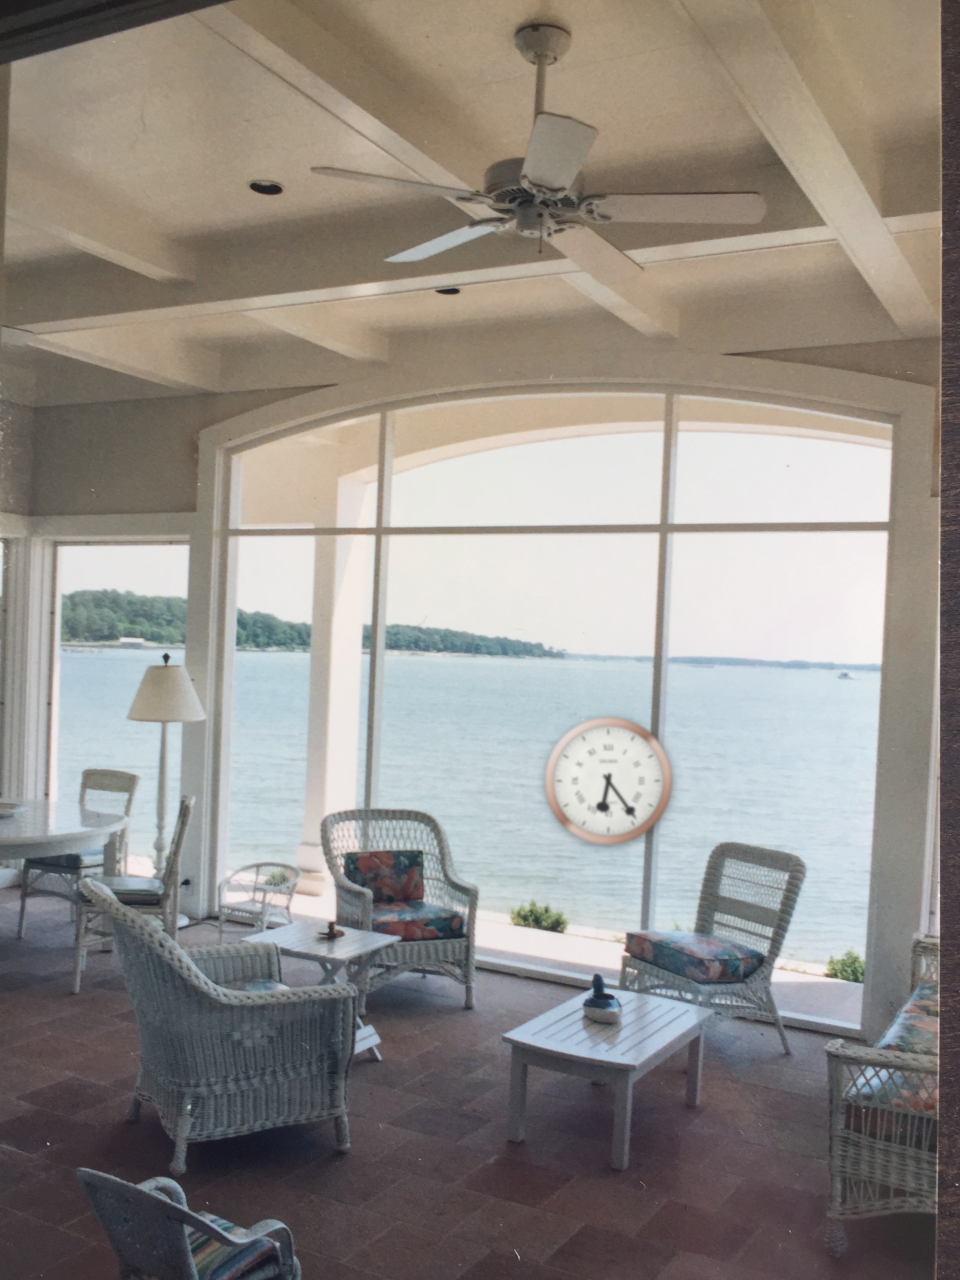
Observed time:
6:24
